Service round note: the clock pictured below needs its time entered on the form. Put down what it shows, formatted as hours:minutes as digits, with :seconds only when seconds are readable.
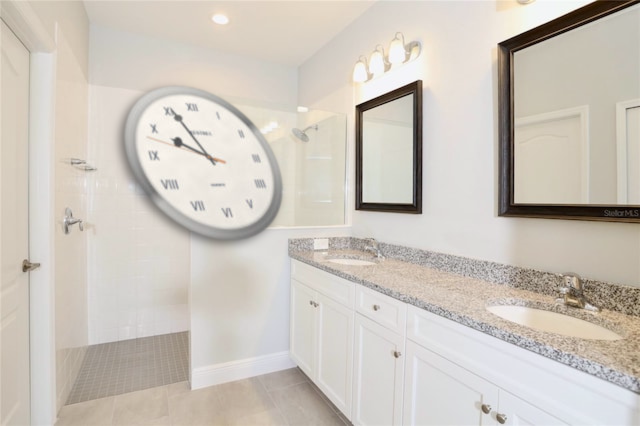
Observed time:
9:55:48
